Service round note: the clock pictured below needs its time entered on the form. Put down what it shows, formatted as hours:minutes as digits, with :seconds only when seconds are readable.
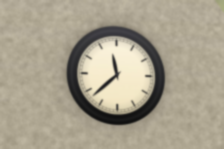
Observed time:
11:38
